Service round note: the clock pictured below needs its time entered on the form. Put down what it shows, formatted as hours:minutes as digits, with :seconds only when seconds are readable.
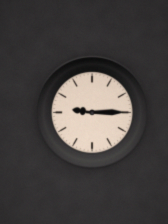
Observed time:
9:15
